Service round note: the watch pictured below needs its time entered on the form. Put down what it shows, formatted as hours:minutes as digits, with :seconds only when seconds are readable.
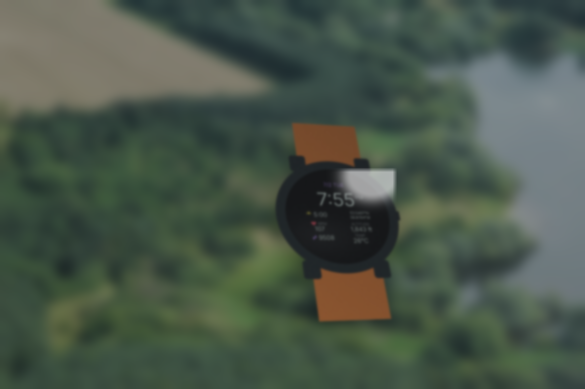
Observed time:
7:55
